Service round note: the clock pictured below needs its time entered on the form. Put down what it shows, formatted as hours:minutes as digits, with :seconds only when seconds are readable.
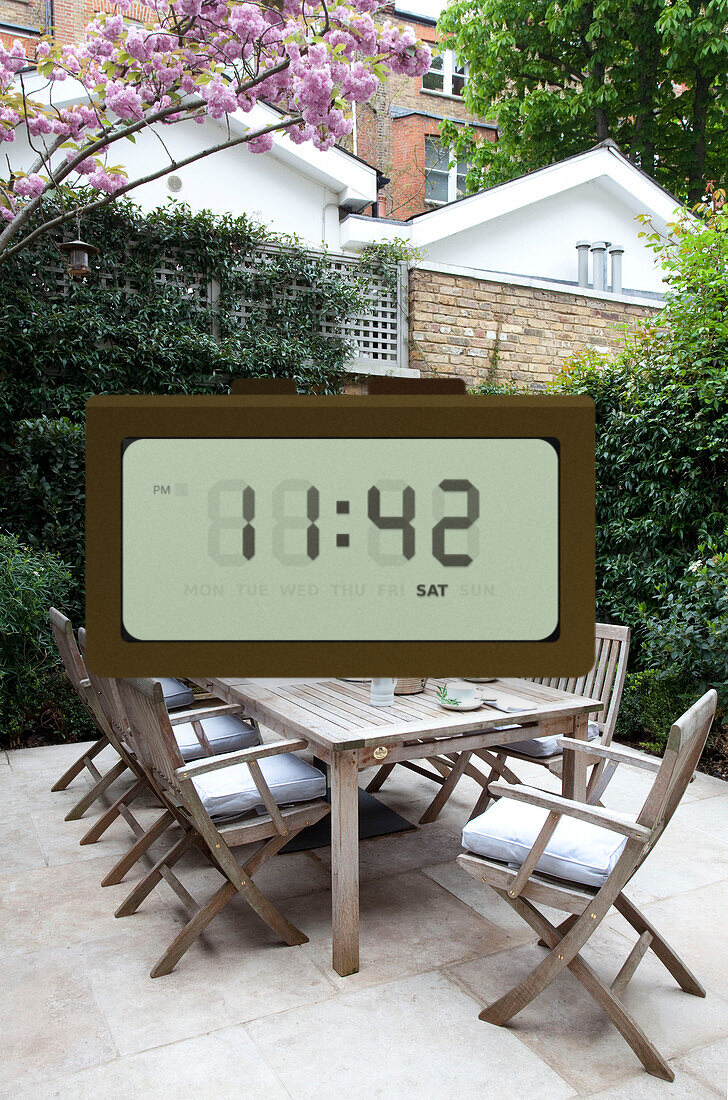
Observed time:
11:42
